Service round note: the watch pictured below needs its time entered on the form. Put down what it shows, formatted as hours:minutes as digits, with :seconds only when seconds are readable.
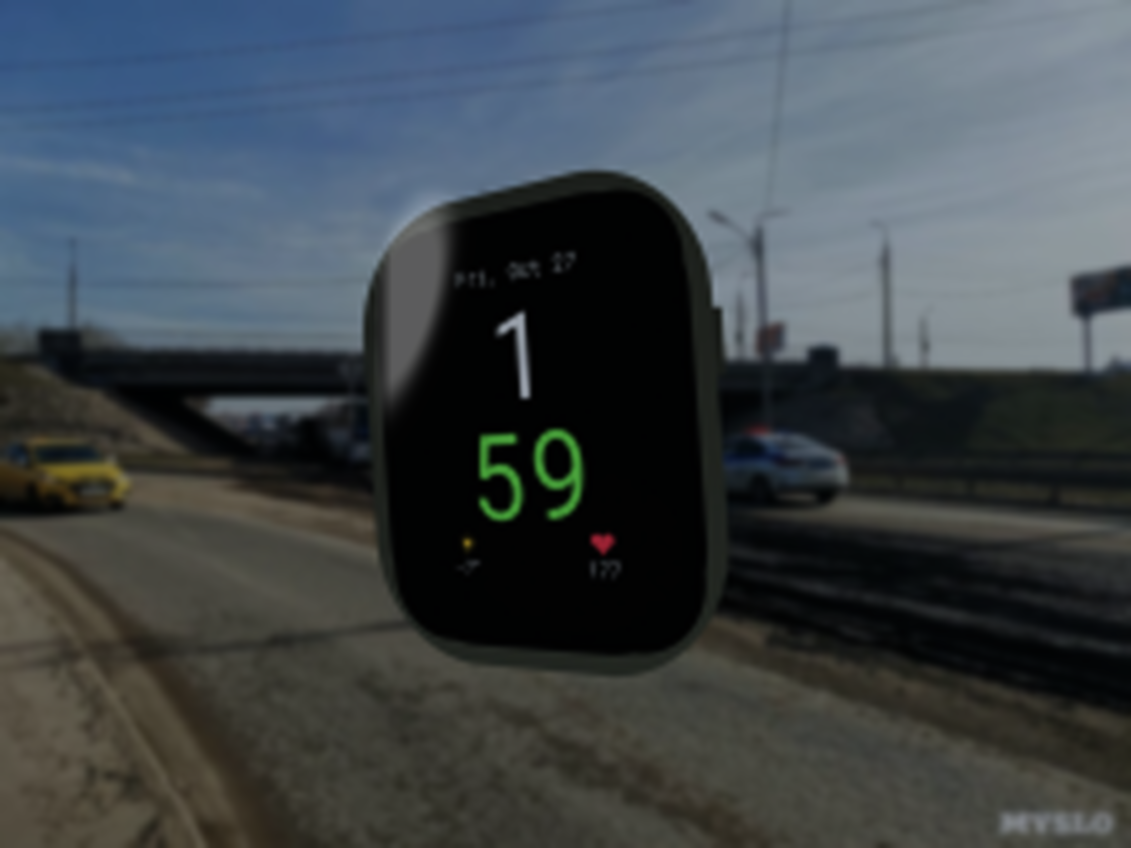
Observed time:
1:59
